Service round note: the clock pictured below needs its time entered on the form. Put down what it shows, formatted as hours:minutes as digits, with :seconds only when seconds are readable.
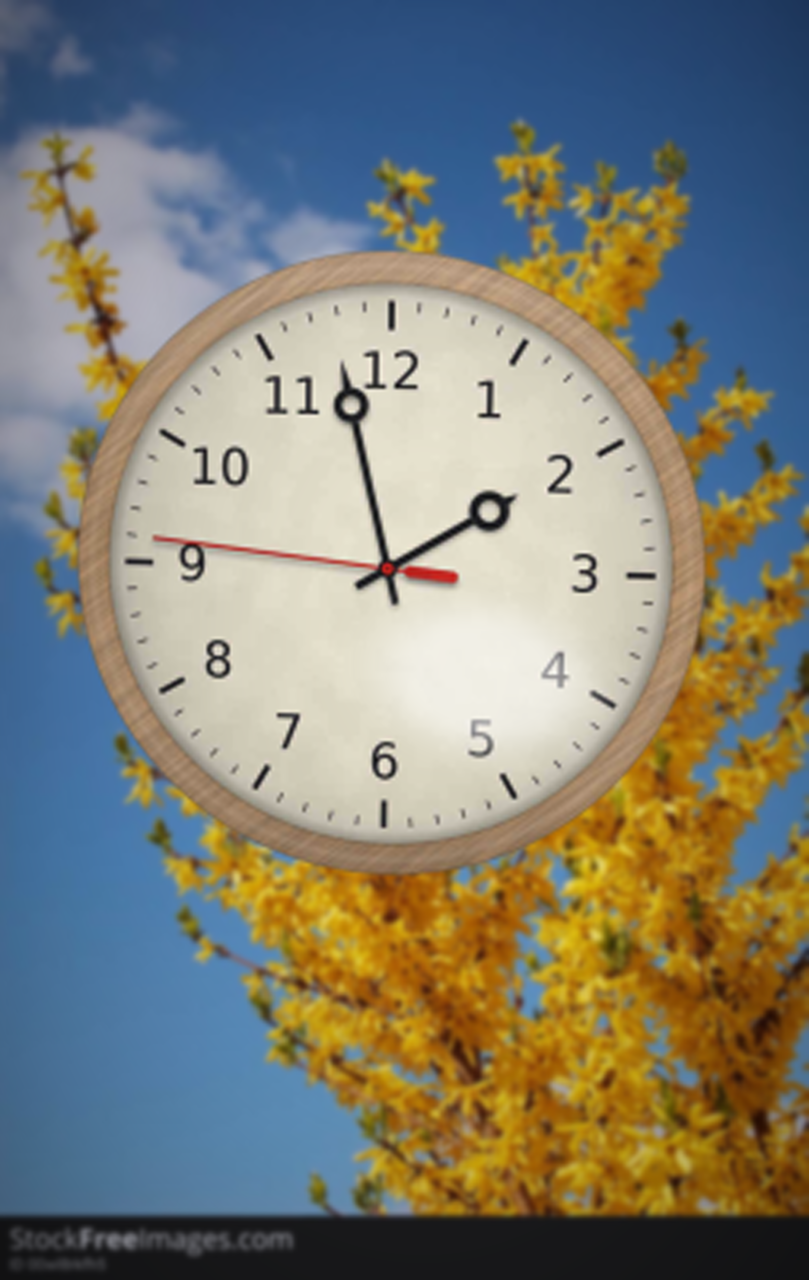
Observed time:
1:57:46
